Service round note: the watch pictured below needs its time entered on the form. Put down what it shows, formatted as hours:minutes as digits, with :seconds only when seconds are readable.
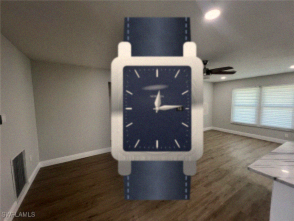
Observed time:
12:14
